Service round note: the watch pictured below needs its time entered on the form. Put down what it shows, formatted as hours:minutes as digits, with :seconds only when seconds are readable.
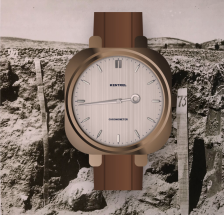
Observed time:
2:44
